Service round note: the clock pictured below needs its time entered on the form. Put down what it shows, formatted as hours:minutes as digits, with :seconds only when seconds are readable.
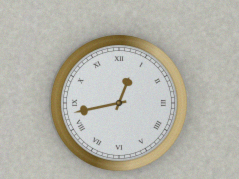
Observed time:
12:43
